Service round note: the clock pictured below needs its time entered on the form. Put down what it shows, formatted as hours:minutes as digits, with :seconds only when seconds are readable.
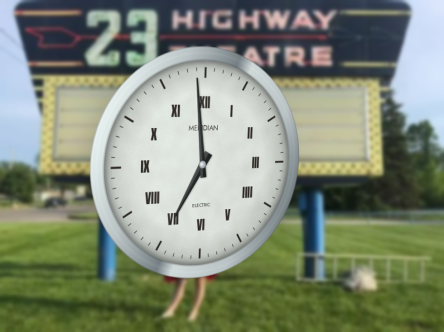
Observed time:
6:59
